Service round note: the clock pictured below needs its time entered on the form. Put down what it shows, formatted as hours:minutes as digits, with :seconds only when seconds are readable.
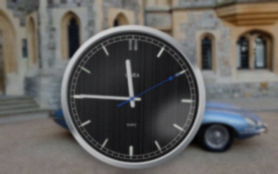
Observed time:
11:45:10
